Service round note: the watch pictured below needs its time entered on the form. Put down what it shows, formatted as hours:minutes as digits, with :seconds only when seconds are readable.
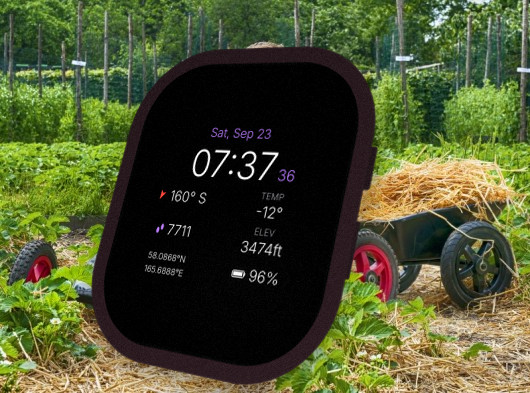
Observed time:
7:37:36
